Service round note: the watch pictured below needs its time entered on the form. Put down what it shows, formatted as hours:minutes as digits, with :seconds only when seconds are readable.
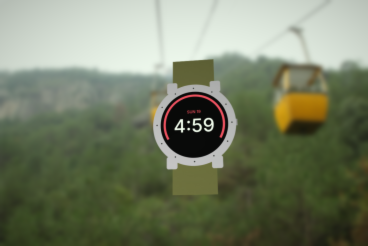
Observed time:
4:59
